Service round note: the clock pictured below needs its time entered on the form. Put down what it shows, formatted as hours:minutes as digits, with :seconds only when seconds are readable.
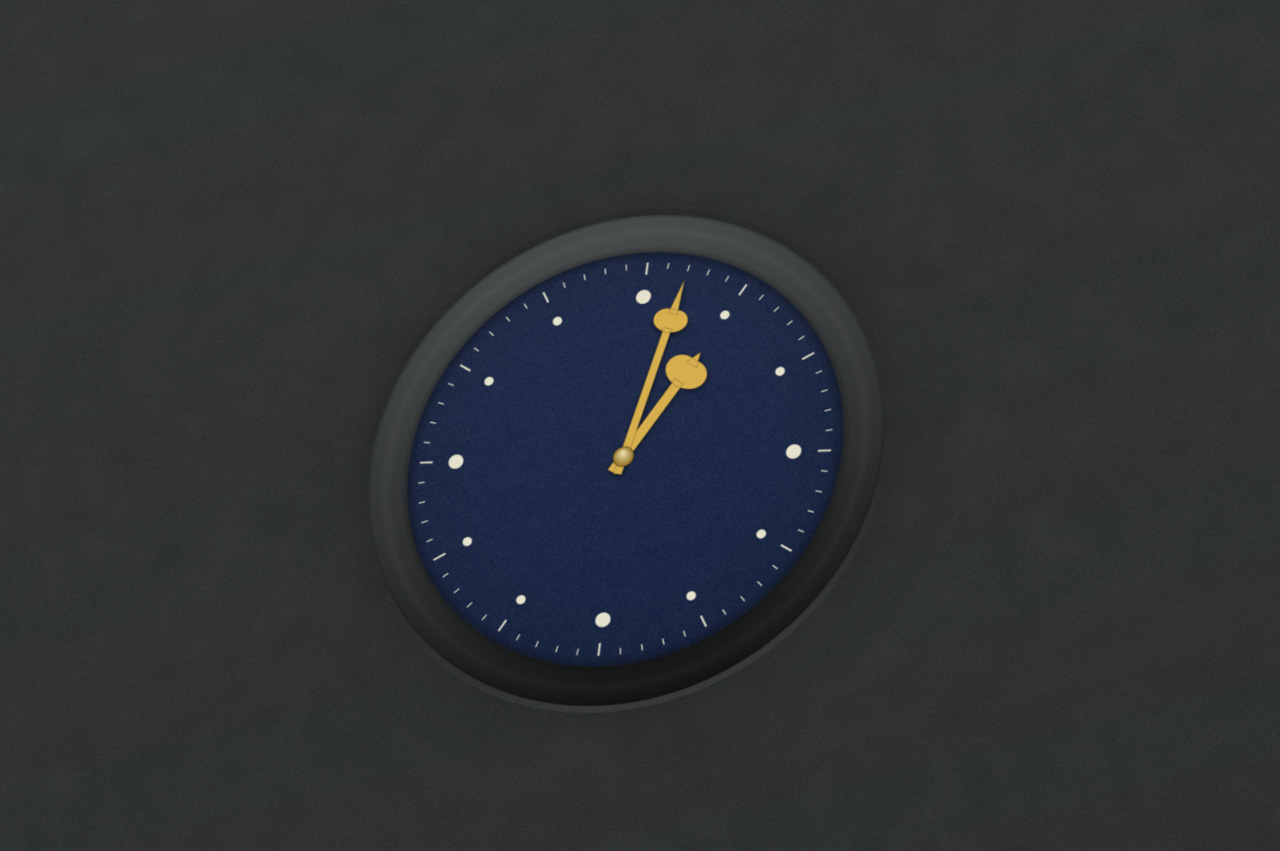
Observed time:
1:02
